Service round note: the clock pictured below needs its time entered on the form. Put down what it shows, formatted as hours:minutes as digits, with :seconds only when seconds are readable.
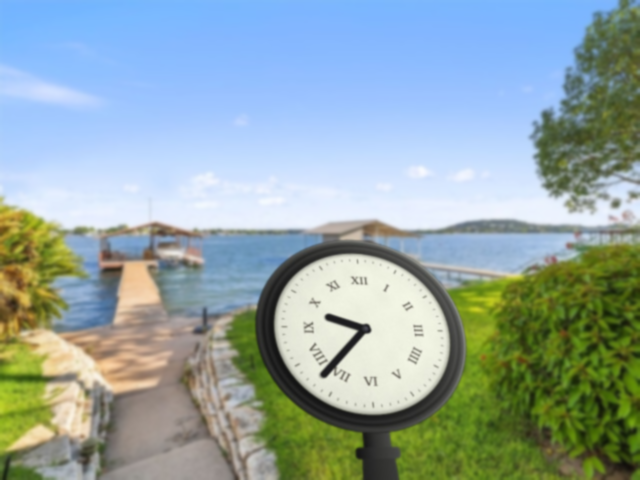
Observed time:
9:37
